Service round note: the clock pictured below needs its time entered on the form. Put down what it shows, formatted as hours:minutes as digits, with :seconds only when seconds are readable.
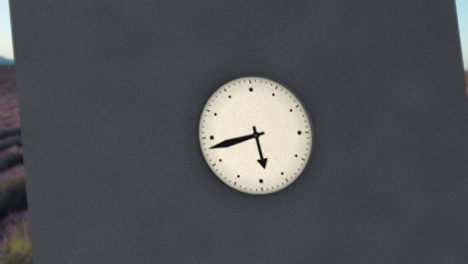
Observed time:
5:43
